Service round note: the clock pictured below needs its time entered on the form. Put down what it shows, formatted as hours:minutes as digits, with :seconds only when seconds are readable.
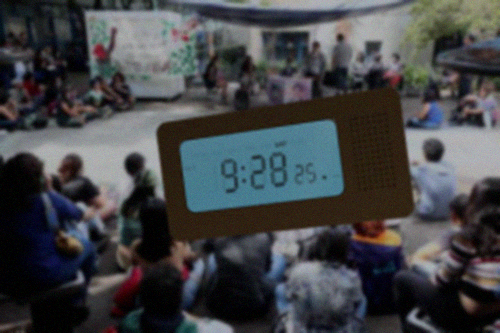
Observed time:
9:28:25
